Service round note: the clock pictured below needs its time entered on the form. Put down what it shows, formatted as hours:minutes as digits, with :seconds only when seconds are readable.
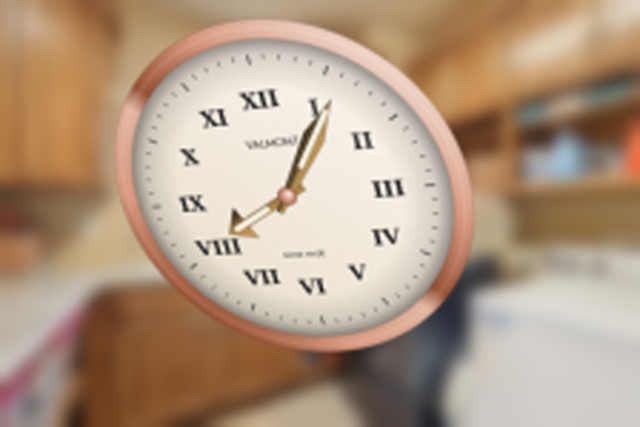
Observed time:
8:06
